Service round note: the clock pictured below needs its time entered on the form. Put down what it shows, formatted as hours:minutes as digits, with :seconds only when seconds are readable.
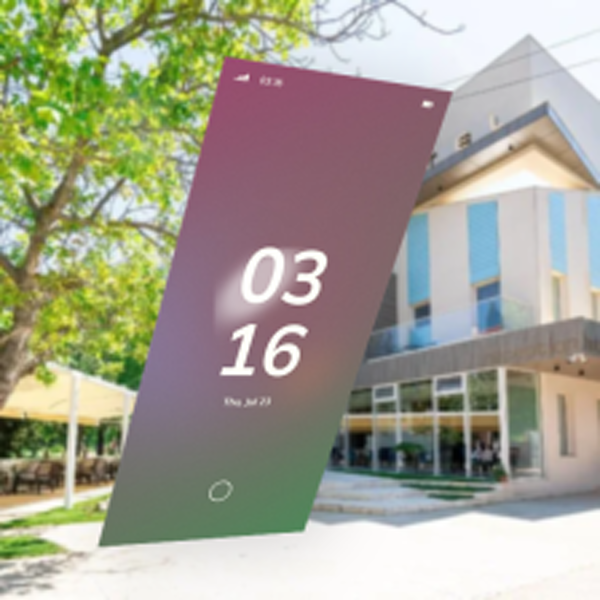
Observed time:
3:16
